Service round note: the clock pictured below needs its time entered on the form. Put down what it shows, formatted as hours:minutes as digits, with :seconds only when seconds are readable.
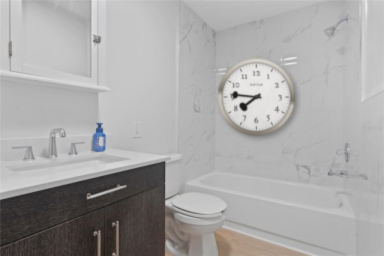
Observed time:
7:46
